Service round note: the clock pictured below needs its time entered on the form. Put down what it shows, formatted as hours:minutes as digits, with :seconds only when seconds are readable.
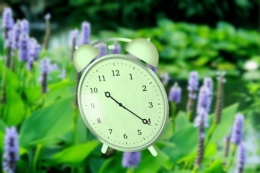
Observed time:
10:21
